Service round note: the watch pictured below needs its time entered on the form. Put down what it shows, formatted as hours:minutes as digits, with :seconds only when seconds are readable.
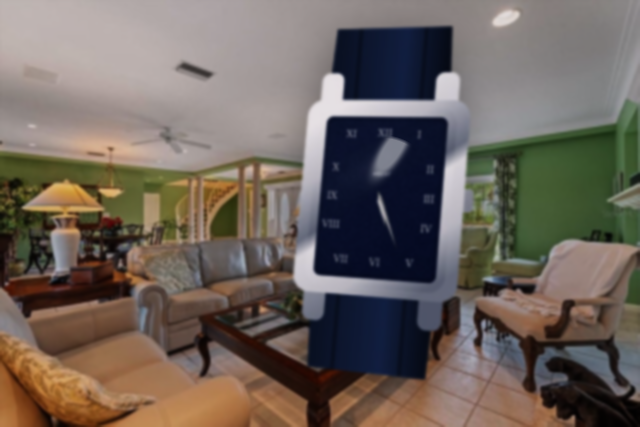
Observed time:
5:26
